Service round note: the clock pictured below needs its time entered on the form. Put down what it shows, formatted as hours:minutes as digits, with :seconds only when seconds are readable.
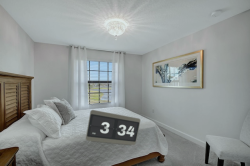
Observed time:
3:34
